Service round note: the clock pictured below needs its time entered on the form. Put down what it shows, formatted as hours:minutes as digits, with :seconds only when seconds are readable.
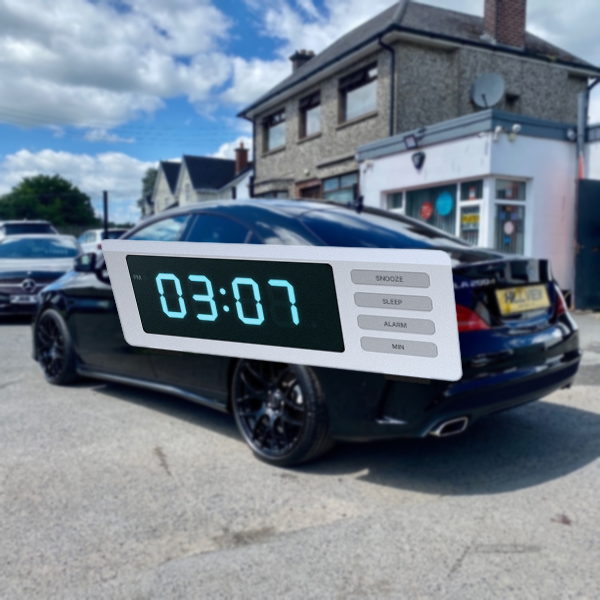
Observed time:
3:07
